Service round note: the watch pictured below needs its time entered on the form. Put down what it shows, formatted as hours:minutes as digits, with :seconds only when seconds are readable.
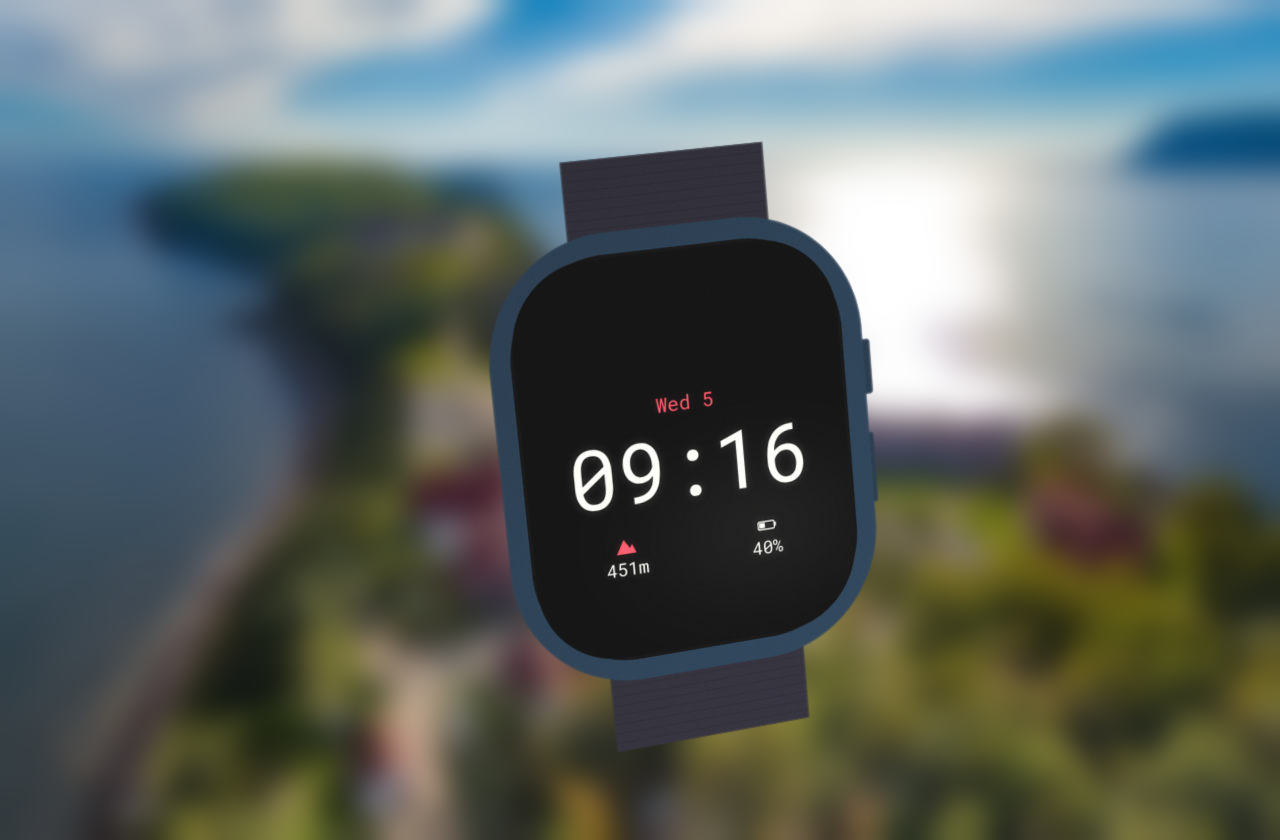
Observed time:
9:16
